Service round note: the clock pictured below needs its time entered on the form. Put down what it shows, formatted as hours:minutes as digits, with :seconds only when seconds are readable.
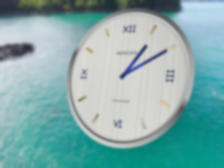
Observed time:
1:10
